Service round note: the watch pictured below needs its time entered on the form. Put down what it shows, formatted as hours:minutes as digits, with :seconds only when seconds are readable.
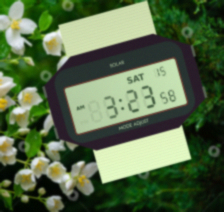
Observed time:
3:23:58
